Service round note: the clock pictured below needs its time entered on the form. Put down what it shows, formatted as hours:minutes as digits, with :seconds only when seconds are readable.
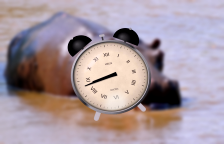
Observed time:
8:43
